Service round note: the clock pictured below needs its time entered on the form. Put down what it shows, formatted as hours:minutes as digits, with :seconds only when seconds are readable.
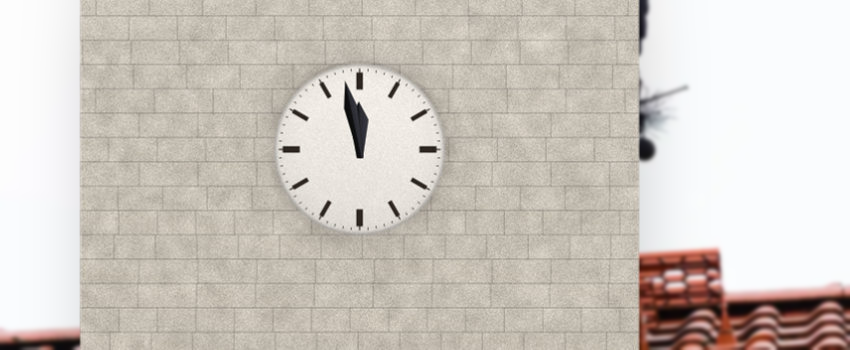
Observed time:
11:58
